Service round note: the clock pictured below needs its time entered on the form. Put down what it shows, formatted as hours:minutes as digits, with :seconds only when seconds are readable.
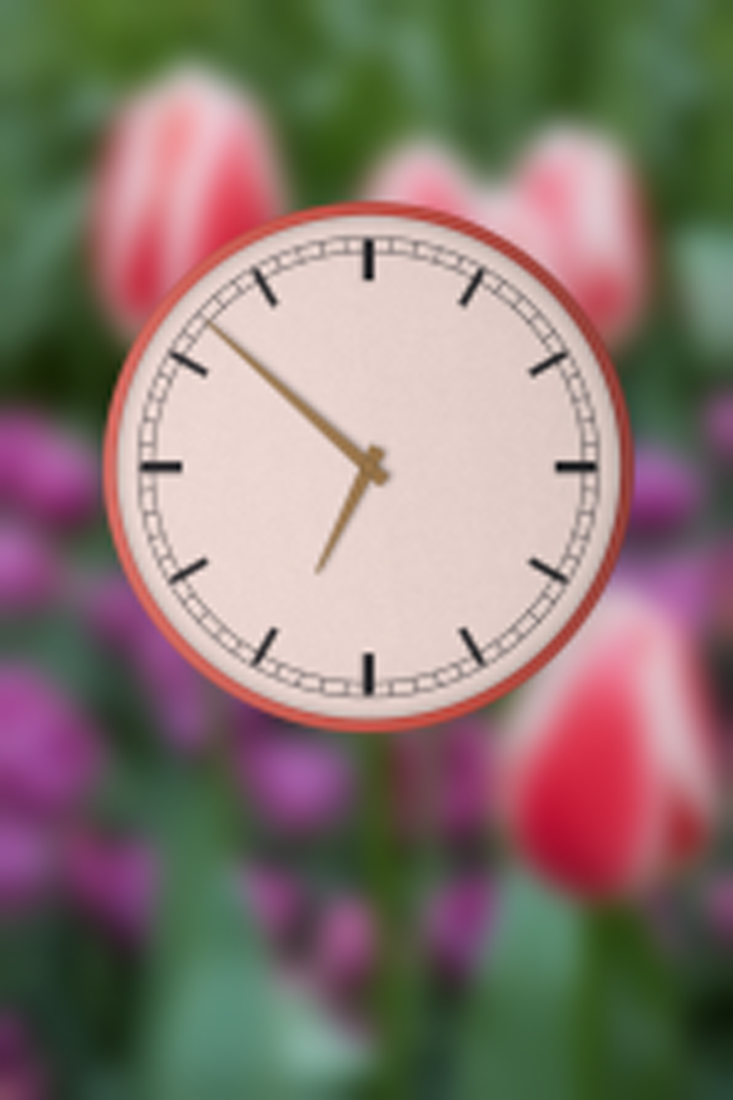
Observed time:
6:52
